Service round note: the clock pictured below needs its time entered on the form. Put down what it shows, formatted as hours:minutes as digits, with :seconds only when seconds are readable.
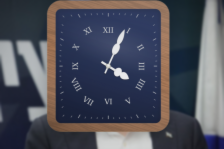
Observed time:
4:04
